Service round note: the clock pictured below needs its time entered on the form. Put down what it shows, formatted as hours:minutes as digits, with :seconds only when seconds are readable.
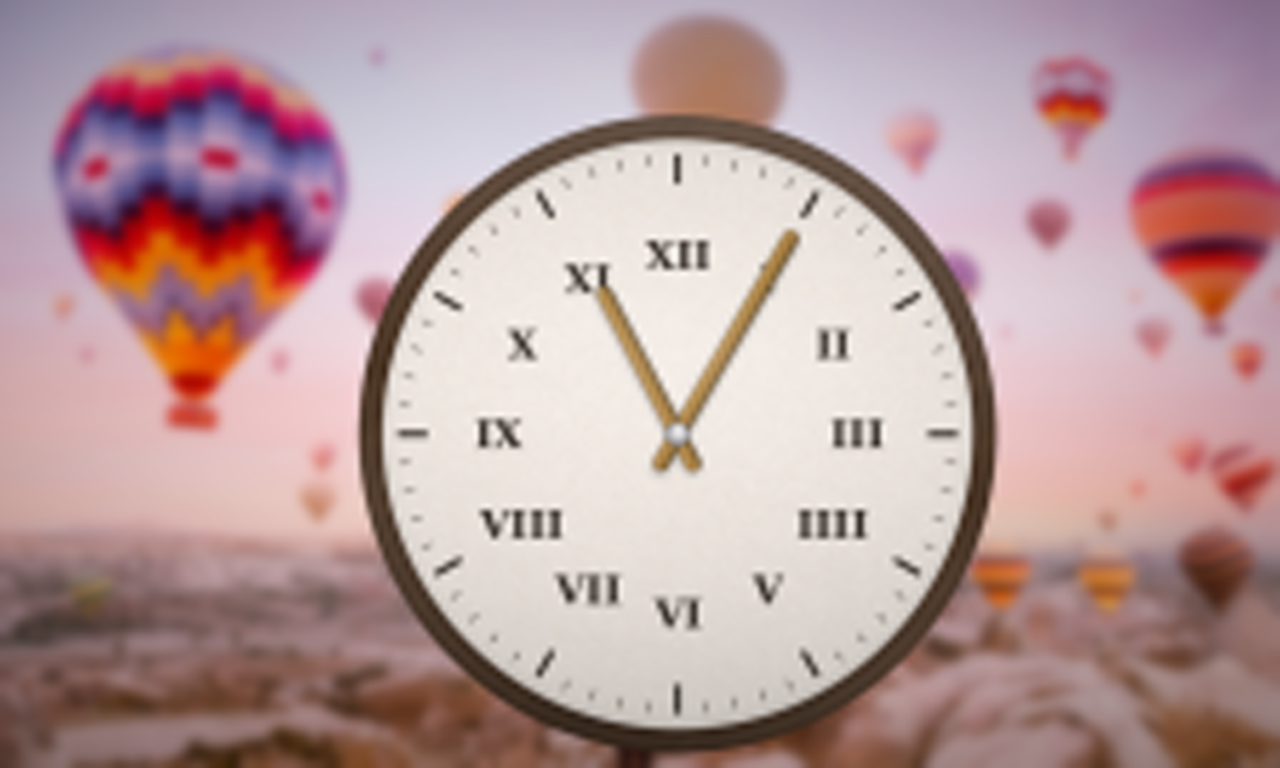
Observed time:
11:05
